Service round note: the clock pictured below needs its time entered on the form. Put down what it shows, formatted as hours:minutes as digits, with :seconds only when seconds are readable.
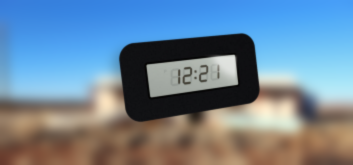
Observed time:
12:21
